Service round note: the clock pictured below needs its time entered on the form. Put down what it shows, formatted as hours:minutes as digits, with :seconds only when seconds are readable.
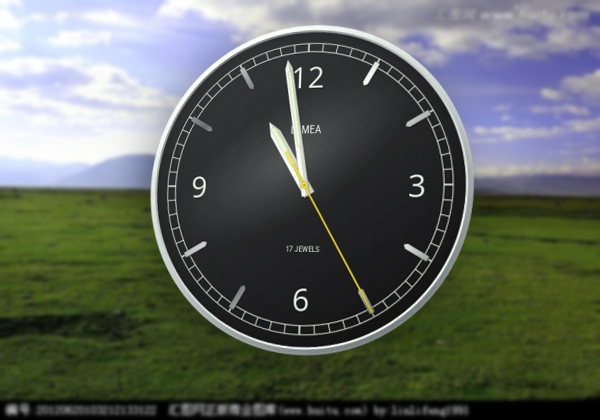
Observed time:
10:58:25
